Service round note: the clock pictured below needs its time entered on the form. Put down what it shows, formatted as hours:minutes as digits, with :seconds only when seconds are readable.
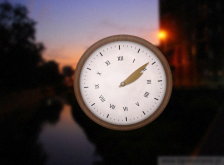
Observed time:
2:09
